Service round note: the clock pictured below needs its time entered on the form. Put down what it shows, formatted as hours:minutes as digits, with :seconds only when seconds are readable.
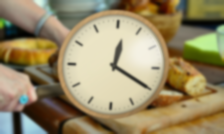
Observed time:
12:20
